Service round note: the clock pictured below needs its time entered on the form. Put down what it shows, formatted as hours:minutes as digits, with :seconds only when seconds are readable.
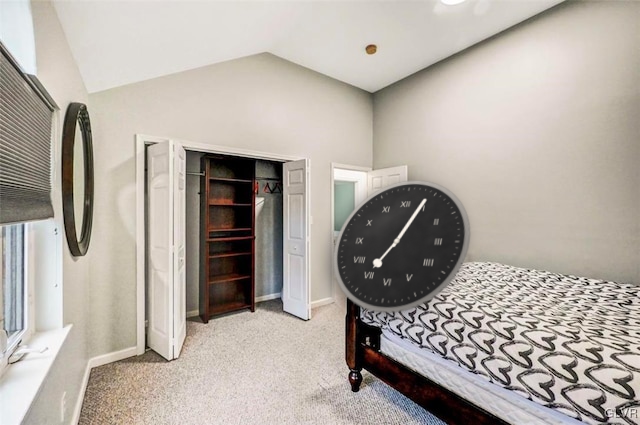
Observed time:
7:04
